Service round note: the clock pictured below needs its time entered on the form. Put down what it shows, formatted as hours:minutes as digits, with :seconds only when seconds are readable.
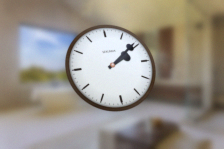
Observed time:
2:09
